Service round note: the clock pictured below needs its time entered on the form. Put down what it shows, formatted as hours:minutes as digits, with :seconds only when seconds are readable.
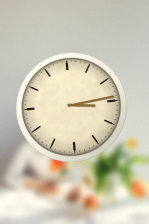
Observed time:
3:14
